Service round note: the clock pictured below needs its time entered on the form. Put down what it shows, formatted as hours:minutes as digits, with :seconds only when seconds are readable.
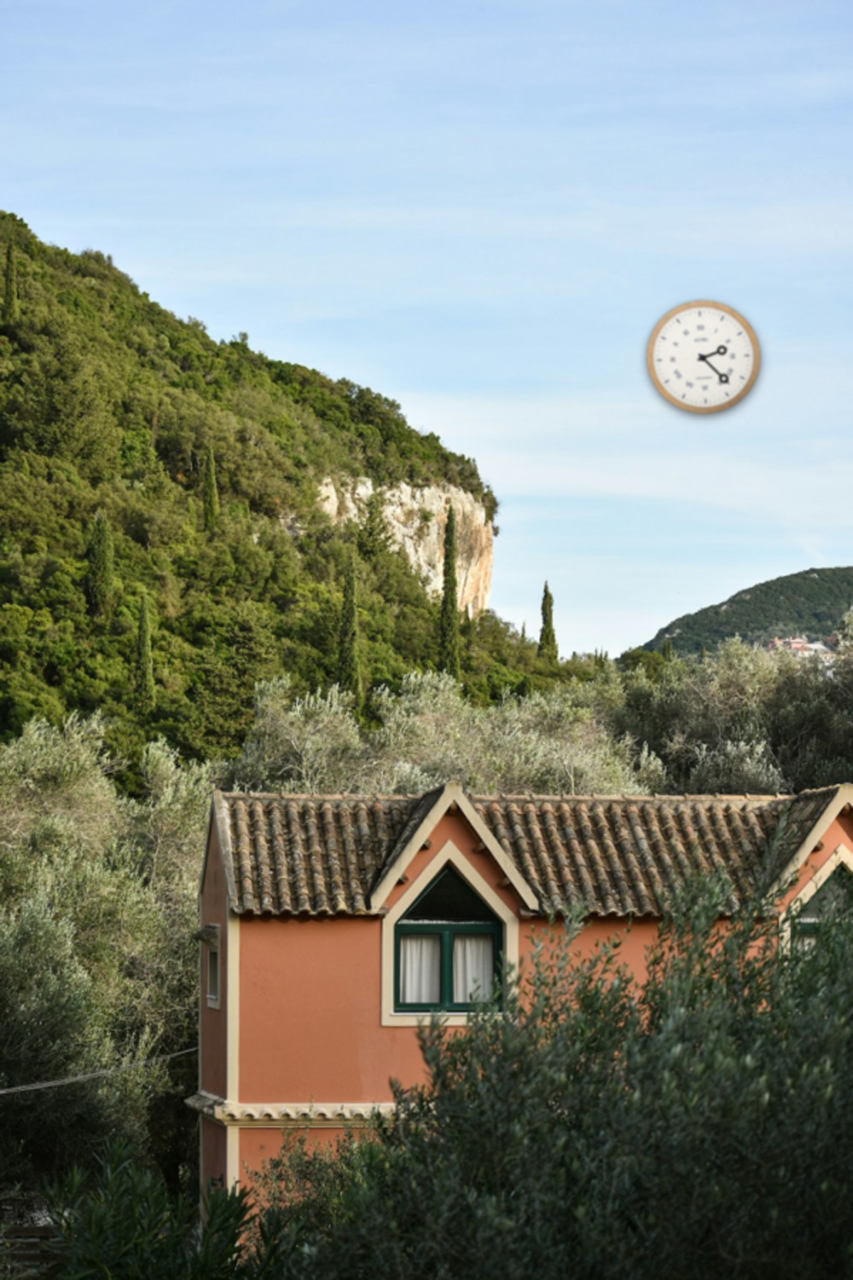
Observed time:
2:23
